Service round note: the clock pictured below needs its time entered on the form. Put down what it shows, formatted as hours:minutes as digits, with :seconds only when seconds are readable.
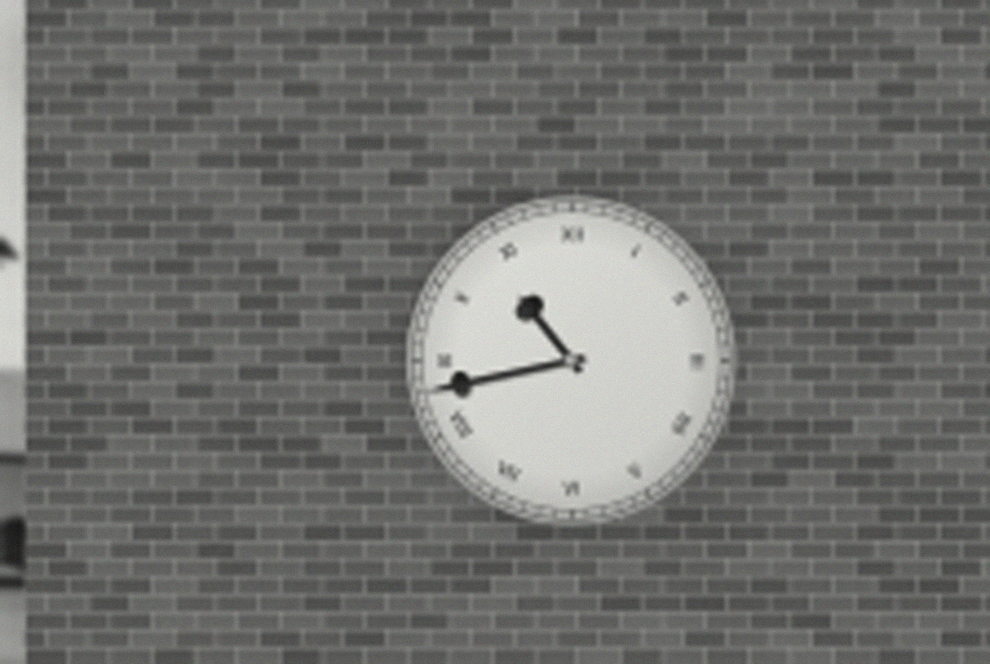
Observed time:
10:43
